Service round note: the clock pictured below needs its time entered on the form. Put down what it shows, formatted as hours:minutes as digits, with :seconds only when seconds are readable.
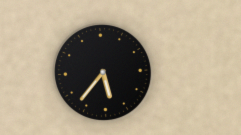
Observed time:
5:37
